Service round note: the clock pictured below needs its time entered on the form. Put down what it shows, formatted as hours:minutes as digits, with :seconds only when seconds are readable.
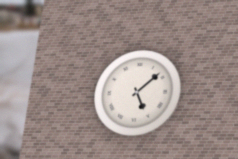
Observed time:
5:08
